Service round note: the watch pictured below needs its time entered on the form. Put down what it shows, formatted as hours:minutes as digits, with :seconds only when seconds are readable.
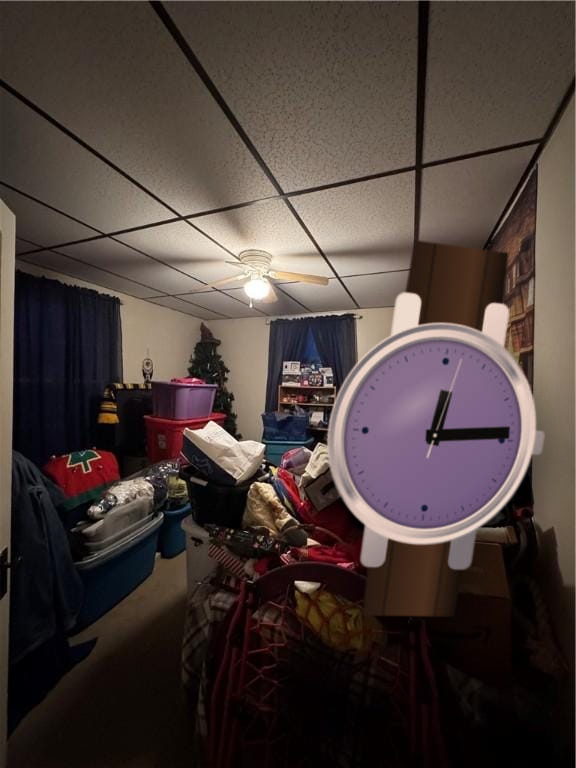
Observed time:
12:14:02
